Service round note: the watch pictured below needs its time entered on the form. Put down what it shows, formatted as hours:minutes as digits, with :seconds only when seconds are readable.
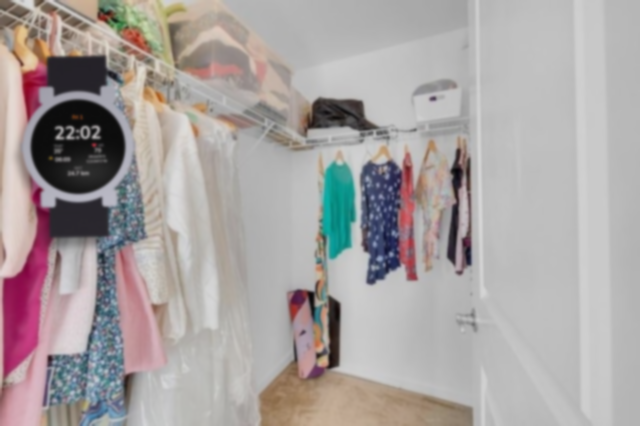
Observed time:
22:02
